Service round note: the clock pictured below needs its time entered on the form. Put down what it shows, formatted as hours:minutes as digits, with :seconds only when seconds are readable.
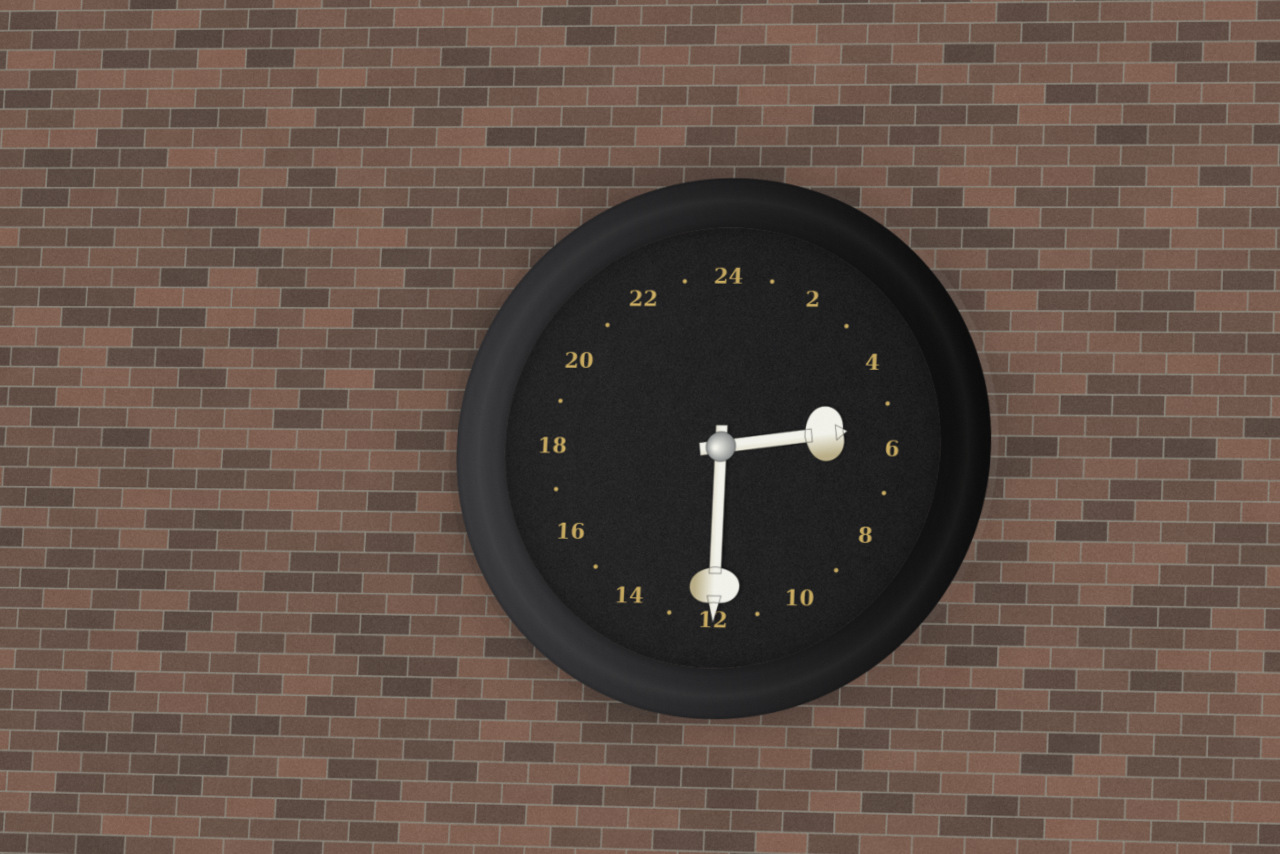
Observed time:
5:30
